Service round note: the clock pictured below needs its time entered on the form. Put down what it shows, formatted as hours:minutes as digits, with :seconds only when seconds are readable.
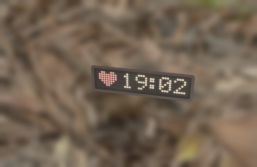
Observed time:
19:02
